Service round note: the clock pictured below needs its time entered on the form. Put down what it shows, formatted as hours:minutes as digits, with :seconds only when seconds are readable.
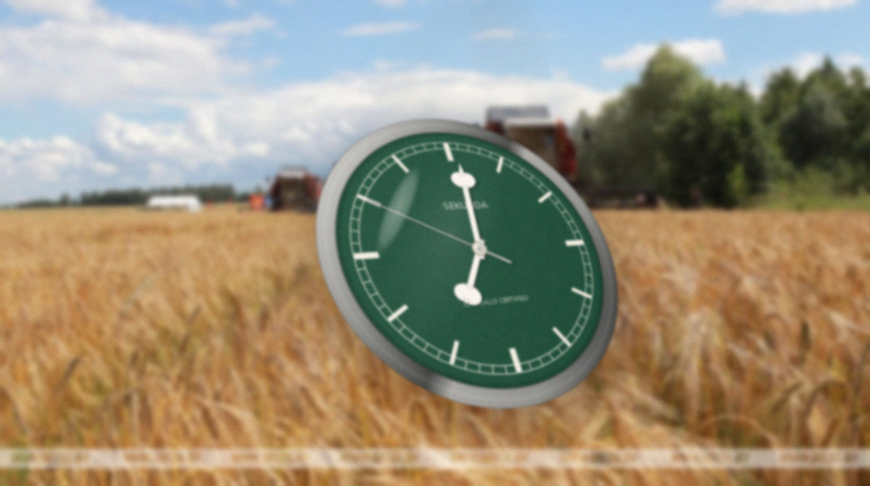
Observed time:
7:00:50
